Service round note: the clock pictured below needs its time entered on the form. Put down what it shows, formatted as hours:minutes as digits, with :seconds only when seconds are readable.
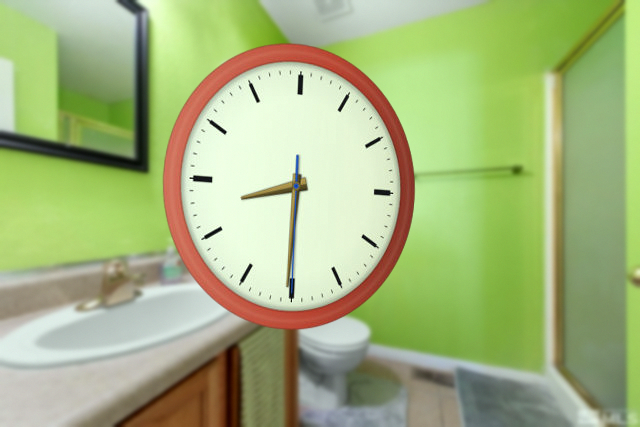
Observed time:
8:30:30
